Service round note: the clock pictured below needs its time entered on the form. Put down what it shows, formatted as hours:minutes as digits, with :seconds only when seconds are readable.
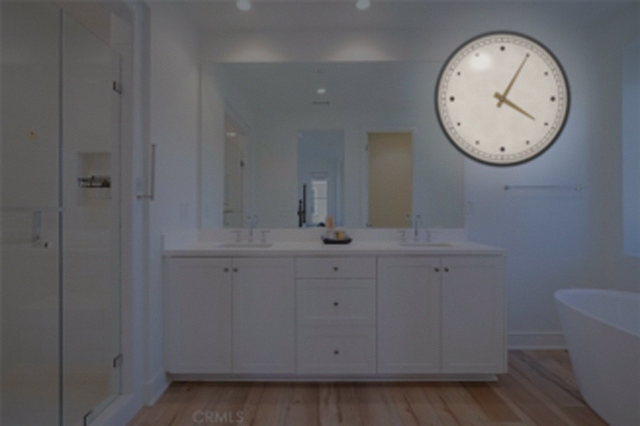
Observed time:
4:05
